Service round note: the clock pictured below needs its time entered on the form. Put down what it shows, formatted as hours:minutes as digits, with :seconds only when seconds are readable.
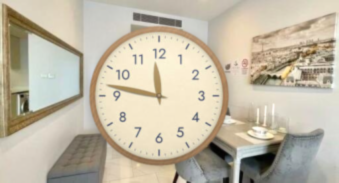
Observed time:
11:47
